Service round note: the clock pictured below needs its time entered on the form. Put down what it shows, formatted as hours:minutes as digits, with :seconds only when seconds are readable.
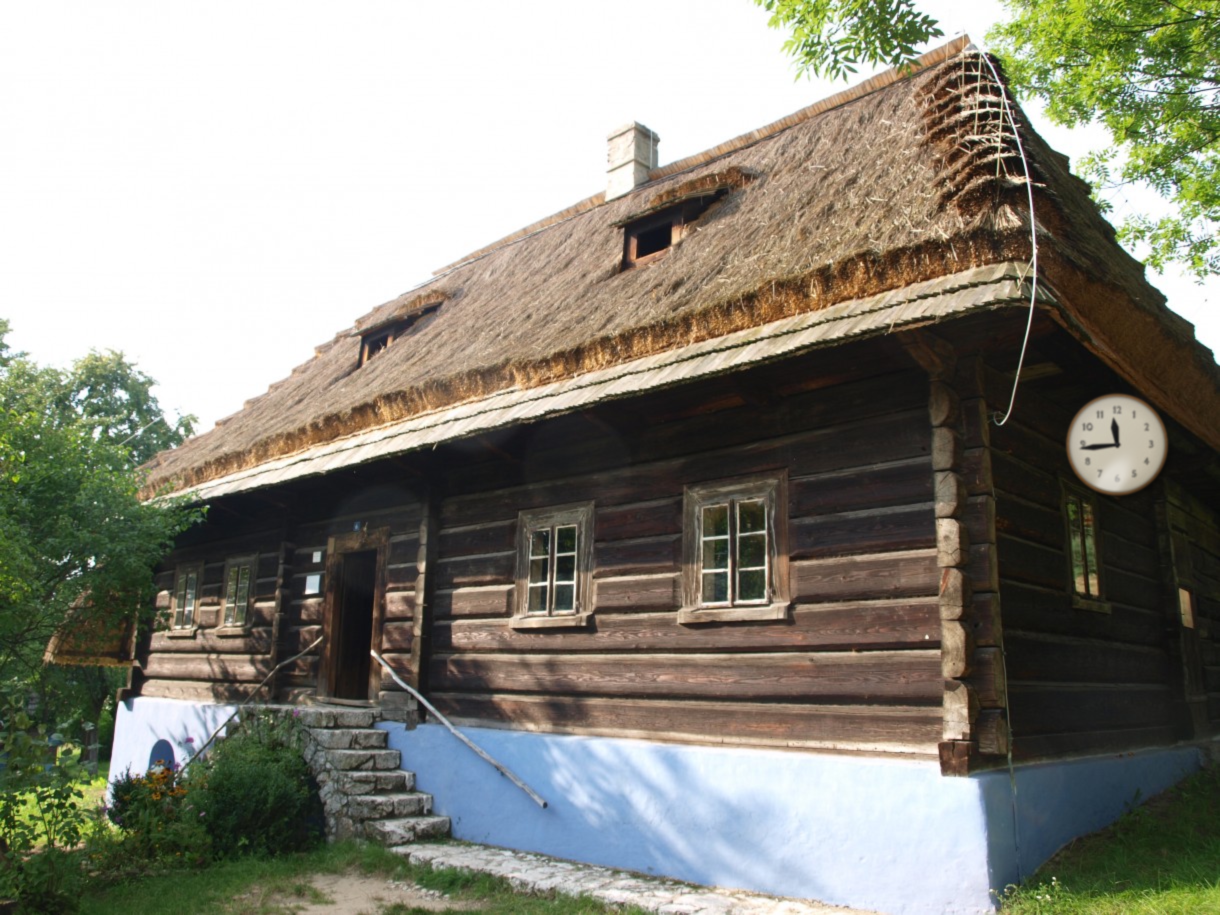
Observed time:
11:44
